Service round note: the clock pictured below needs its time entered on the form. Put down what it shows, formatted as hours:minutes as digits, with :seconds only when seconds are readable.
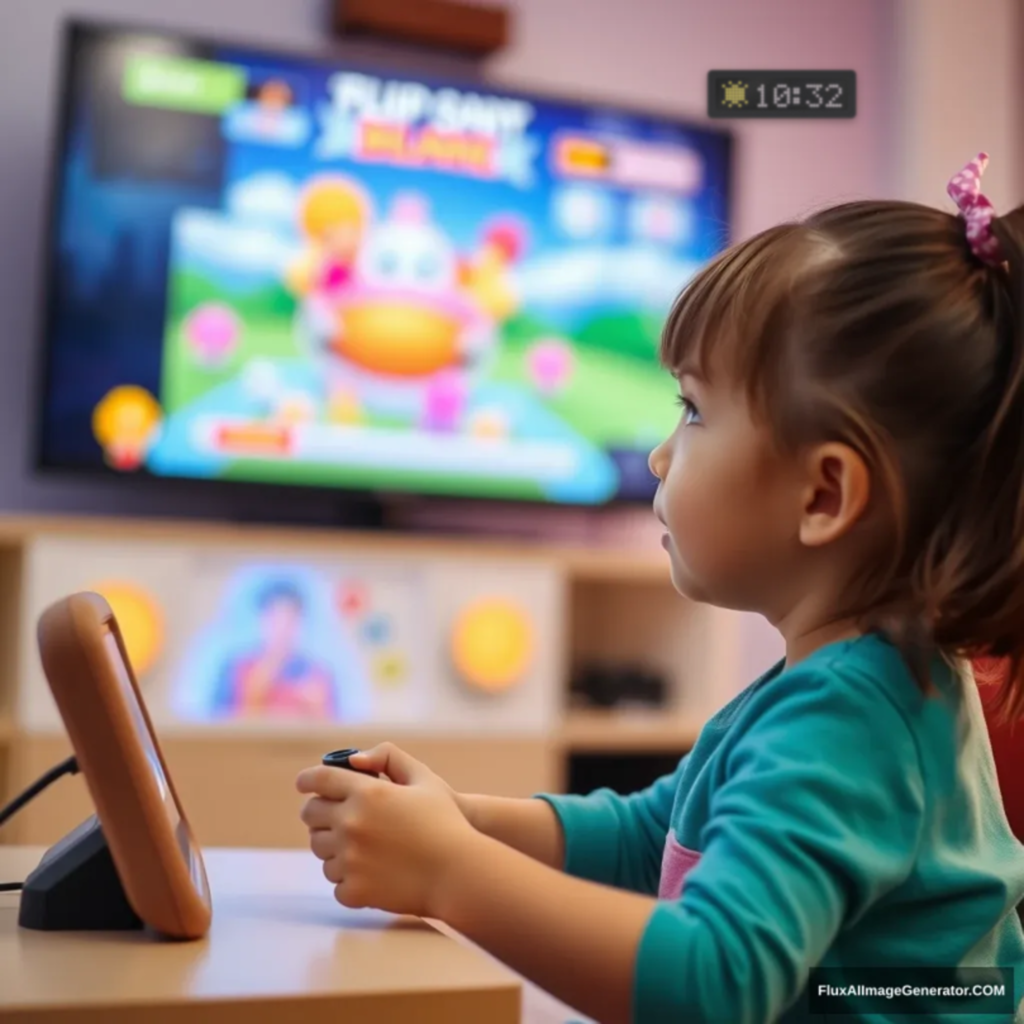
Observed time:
10:32
